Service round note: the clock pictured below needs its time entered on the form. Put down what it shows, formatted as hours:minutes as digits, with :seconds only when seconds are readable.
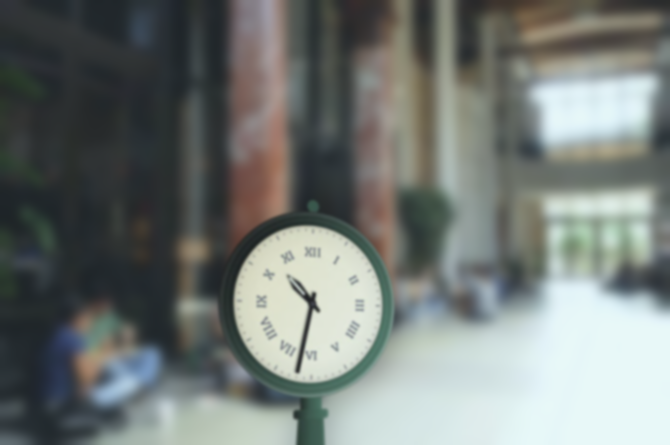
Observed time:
10:32
